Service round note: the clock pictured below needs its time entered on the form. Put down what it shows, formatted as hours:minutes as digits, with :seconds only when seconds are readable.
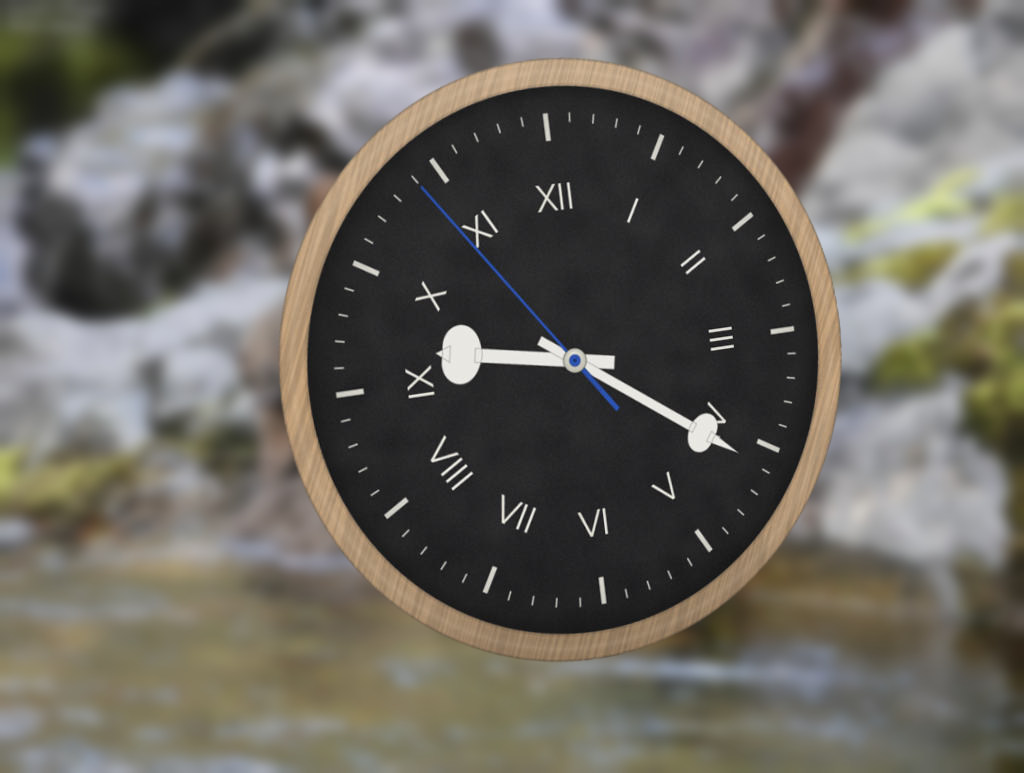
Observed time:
9:20:54
